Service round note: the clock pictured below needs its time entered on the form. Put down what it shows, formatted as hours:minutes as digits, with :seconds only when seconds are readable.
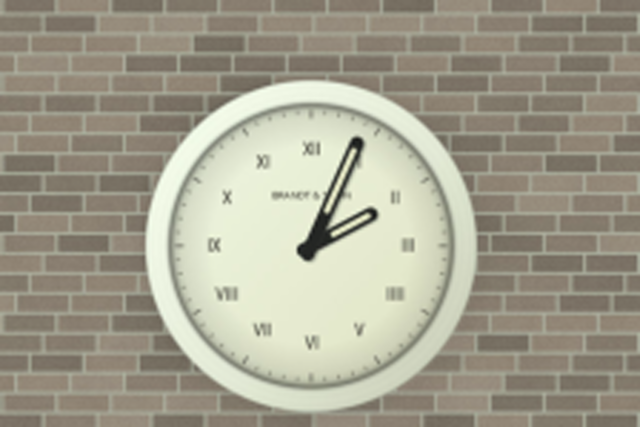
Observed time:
2:04
